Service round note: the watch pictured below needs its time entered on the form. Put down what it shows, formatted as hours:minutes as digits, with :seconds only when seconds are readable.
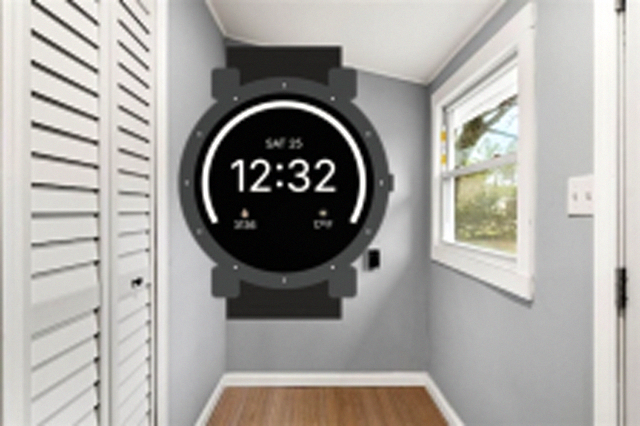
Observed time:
12:32
